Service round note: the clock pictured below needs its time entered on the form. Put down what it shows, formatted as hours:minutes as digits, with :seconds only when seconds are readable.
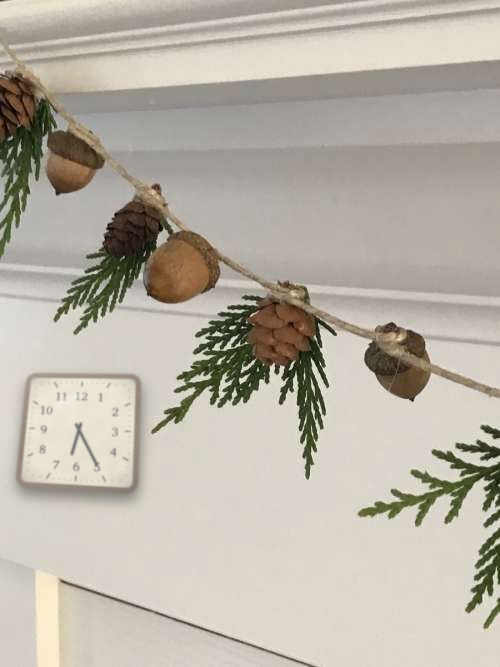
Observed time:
6:25
